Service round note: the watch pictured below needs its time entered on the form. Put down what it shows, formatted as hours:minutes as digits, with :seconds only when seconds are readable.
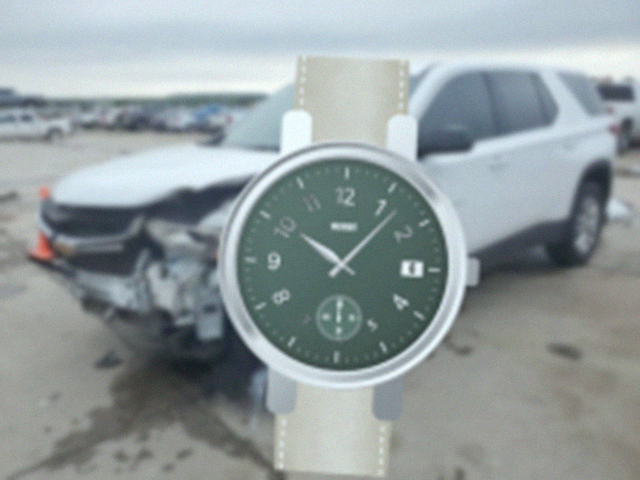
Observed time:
10:07
